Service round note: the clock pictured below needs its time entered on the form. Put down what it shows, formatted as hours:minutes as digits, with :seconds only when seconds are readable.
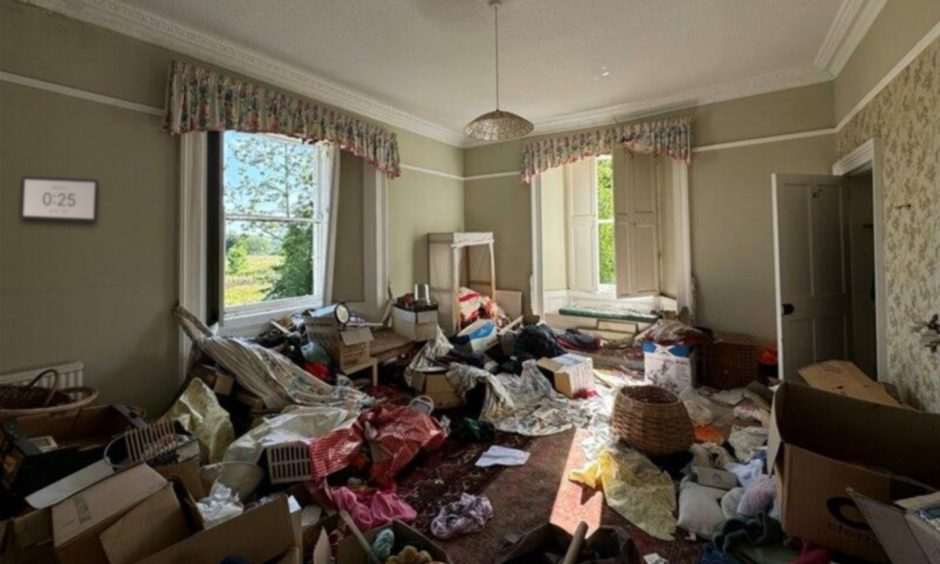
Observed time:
0:25
